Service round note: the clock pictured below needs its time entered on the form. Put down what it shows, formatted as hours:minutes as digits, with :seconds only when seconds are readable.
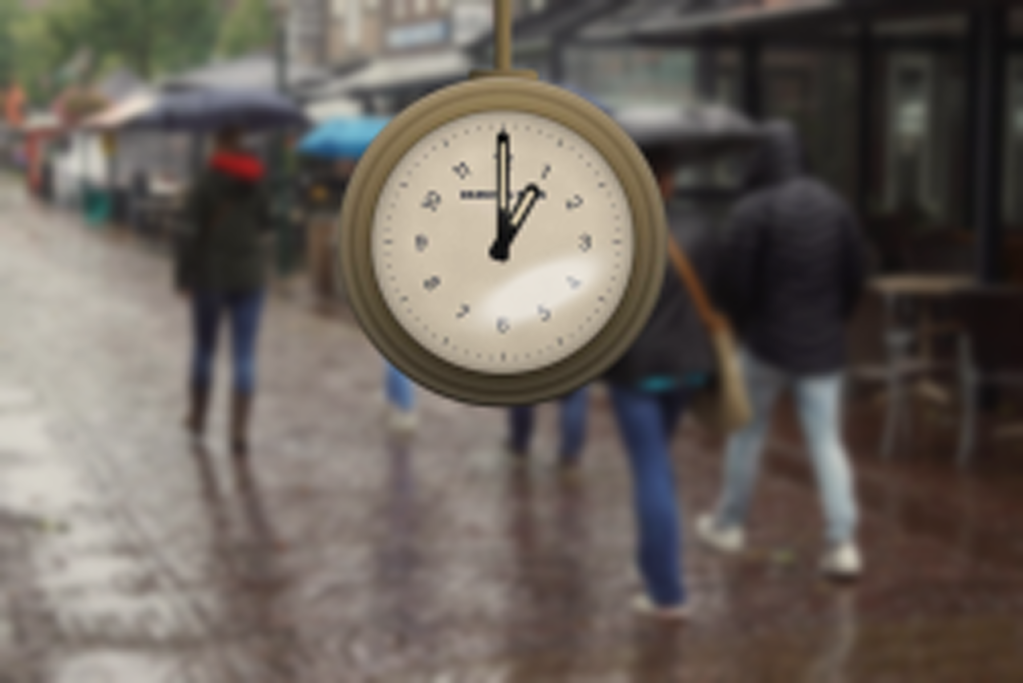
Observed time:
1:00
